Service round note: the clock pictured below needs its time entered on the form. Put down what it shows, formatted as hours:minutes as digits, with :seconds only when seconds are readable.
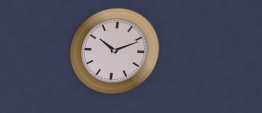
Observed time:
10:11
